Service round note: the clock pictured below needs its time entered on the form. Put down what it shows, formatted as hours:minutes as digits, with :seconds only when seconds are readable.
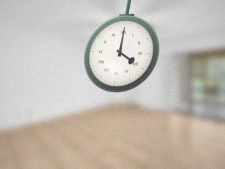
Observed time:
4:00
